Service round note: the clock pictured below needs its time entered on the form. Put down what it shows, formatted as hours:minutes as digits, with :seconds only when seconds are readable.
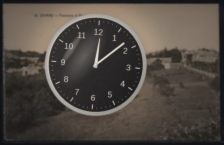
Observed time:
12:08
